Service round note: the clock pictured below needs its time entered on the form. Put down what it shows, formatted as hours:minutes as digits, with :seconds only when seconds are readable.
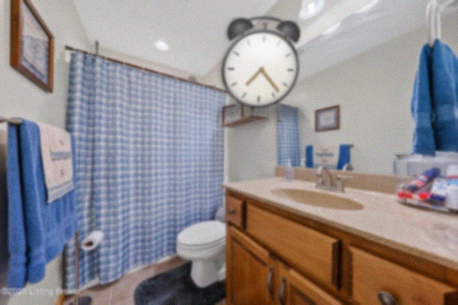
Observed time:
7:23
